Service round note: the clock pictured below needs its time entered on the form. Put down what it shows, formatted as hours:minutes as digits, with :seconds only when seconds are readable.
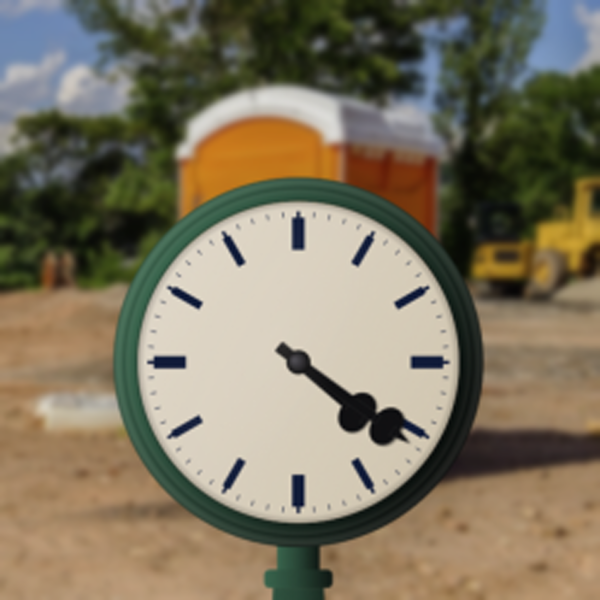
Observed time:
4:21
